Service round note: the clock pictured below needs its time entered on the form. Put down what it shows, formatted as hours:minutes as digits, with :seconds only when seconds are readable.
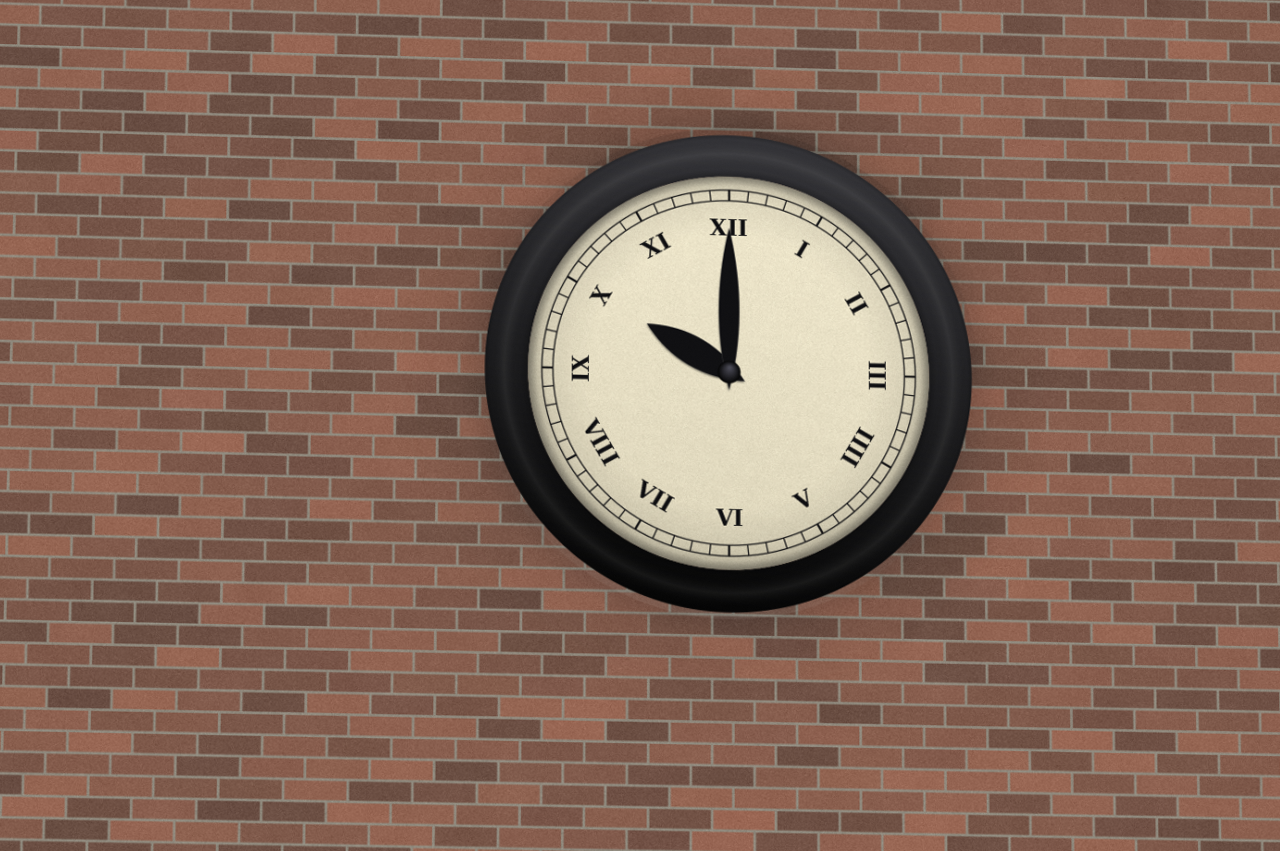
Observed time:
10:00
